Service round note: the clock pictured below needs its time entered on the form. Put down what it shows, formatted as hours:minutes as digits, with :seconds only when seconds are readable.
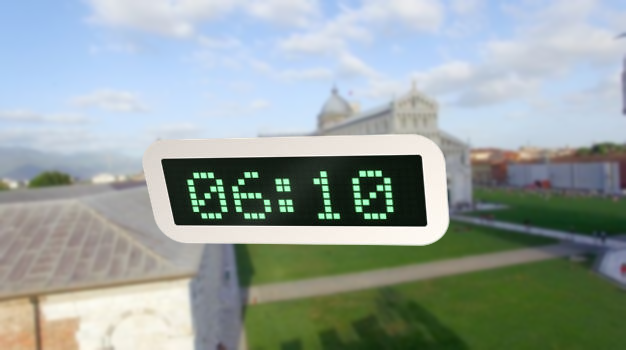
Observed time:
6:10
